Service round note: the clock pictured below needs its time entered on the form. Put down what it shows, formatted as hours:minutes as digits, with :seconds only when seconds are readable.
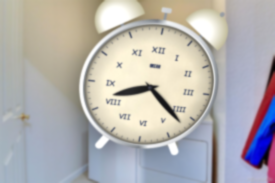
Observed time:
8:22
